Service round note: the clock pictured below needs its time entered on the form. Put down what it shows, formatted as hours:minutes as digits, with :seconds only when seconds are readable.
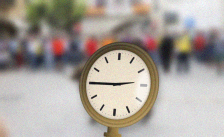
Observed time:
2:45
